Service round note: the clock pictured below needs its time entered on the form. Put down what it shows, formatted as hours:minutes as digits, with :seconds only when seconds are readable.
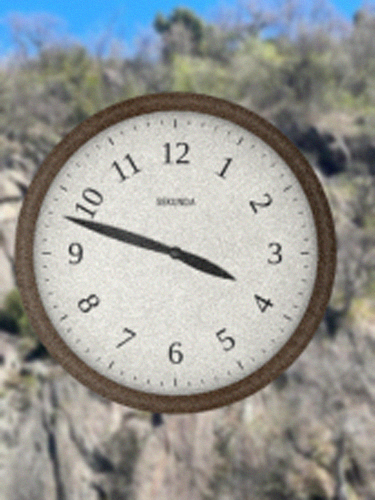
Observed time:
3:48
